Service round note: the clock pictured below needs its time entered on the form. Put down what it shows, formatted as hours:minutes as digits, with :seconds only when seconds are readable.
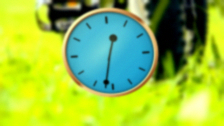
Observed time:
12:32
